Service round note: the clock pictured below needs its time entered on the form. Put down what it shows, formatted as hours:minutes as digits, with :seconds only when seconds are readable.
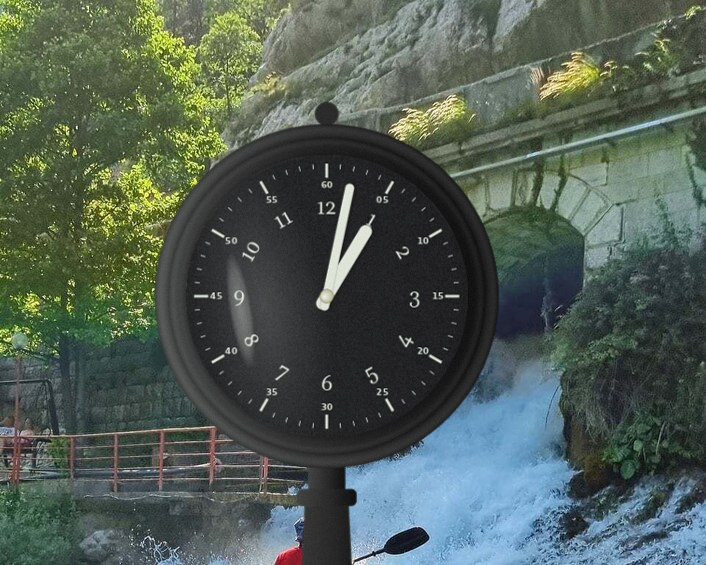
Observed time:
1:02
